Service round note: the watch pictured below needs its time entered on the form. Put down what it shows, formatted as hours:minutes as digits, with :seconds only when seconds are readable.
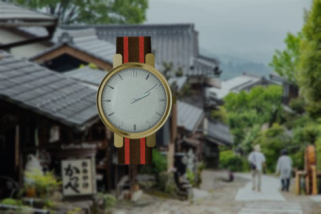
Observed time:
2:09
